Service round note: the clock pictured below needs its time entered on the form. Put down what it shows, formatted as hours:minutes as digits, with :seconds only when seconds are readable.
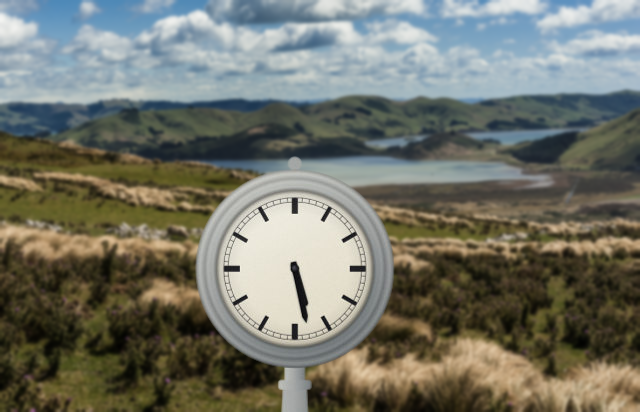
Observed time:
5:28
